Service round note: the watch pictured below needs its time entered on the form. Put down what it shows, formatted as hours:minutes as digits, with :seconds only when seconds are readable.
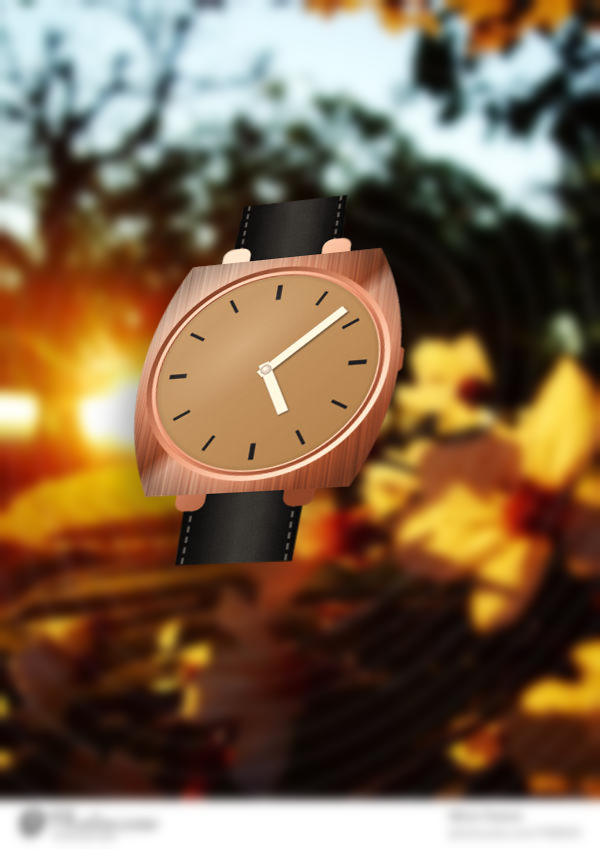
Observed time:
5:08
